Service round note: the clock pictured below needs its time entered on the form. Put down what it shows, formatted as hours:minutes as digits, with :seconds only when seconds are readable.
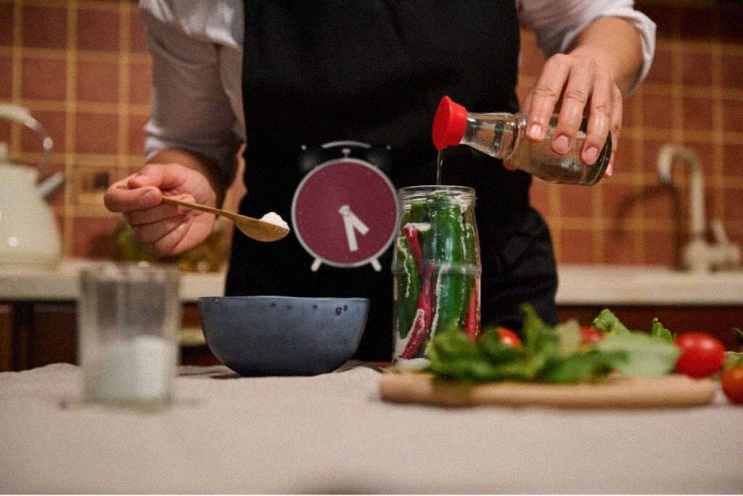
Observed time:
4:28
